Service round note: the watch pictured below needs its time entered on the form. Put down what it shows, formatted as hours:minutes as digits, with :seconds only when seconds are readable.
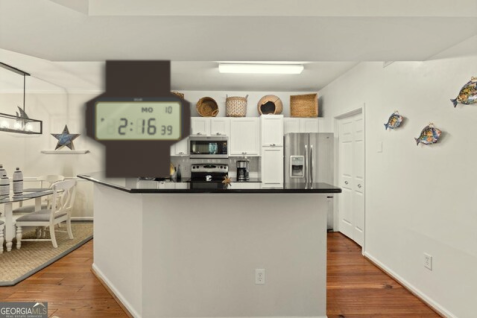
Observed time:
2:16:39
